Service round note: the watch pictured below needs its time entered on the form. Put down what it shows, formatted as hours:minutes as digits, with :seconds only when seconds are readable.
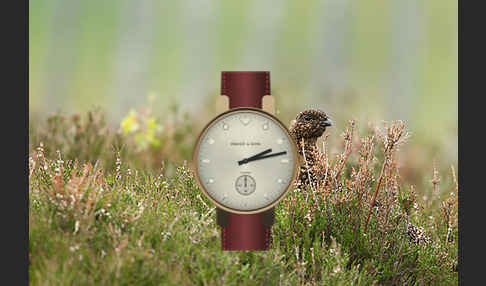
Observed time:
2:13
